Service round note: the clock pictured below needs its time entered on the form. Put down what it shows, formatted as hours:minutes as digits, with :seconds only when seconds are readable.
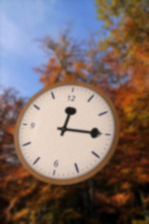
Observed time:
12:15
